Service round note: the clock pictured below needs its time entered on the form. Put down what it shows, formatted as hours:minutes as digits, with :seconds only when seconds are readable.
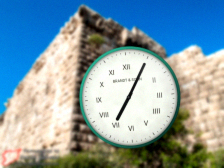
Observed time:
7:05
